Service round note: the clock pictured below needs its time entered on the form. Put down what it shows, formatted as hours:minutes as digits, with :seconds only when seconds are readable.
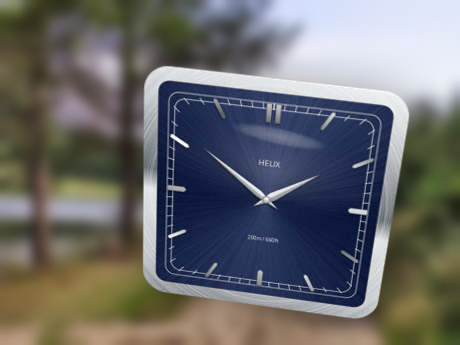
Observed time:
1:51
